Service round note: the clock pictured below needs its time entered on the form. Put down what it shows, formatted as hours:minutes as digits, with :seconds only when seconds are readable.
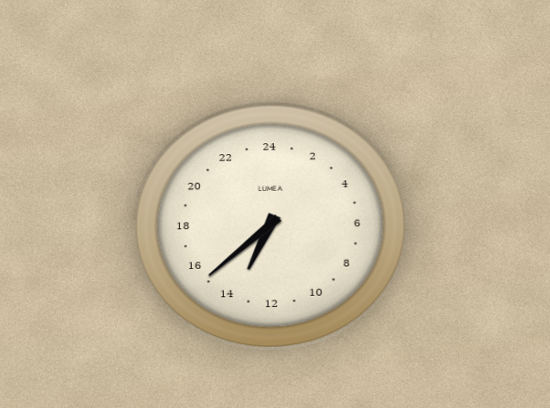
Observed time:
13:38
